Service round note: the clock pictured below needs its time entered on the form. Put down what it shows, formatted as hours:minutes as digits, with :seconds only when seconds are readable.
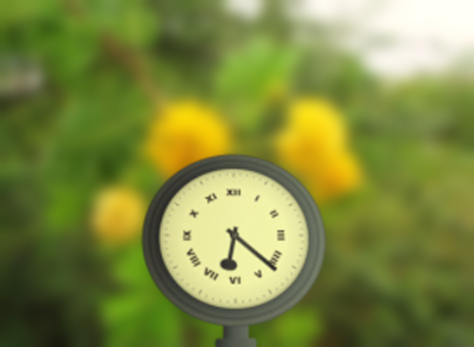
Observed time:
6:22
